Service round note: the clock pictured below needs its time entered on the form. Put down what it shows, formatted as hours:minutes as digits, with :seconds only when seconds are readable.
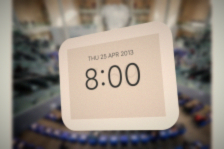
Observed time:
8:00
